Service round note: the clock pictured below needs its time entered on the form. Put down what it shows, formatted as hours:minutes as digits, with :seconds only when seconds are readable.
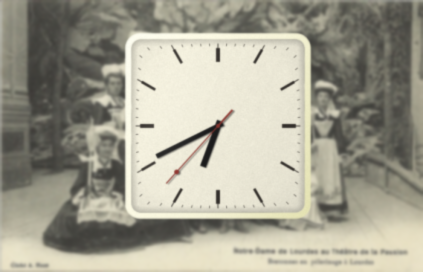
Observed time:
6:40:37
